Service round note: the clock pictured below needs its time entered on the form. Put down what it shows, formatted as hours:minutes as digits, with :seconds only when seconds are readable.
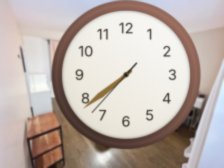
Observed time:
7:38:37
